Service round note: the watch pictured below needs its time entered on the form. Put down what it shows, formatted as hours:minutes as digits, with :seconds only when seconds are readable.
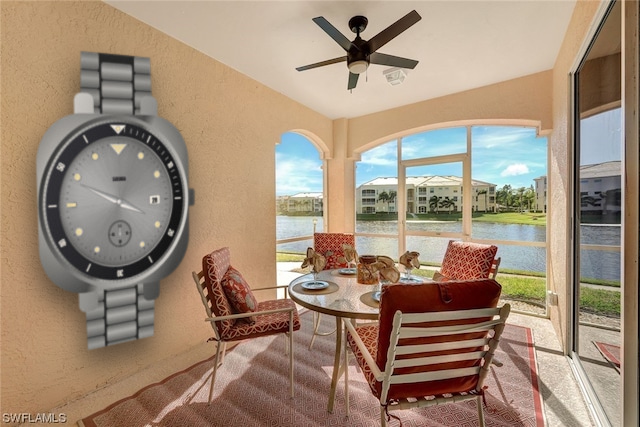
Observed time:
3:49
